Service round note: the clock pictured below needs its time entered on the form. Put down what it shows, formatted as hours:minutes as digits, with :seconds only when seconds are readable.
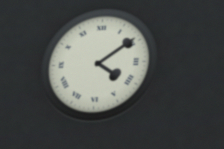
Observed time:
4:09
